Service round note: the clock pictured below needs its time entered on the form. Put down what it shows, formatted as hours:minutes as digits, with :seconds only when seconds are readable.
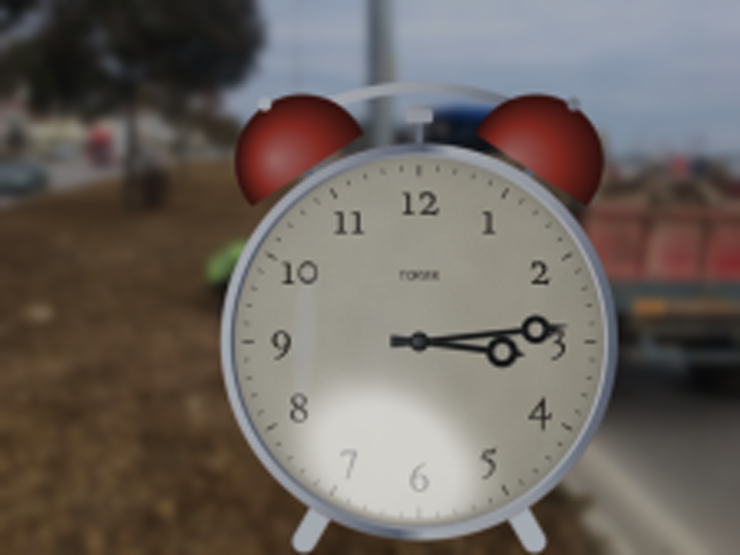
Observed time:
3:14
